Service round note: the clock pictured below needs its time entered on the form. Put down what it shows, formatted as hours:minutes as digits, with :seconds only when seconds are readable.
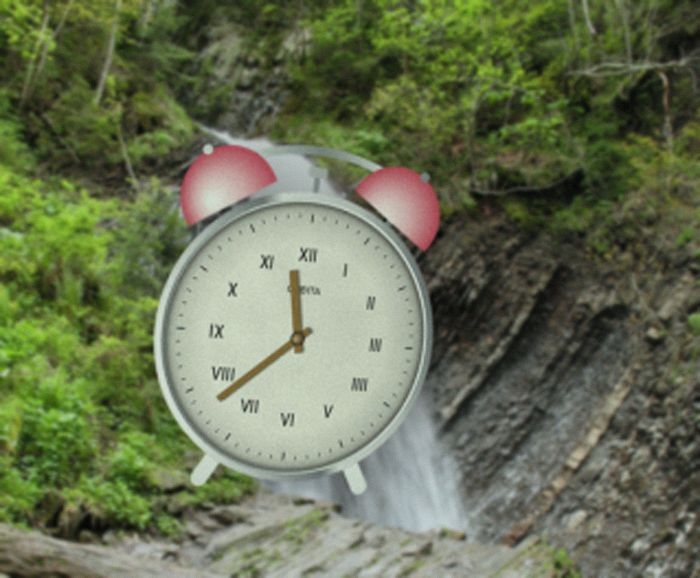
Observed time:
11:38
